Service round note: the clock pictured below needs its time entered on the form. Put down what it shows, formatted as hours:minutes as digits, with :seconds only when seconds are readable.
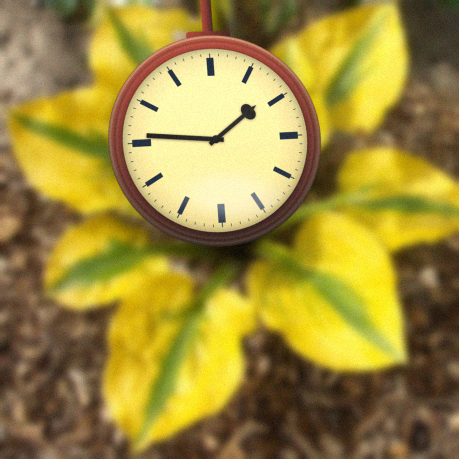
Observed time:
1:46
